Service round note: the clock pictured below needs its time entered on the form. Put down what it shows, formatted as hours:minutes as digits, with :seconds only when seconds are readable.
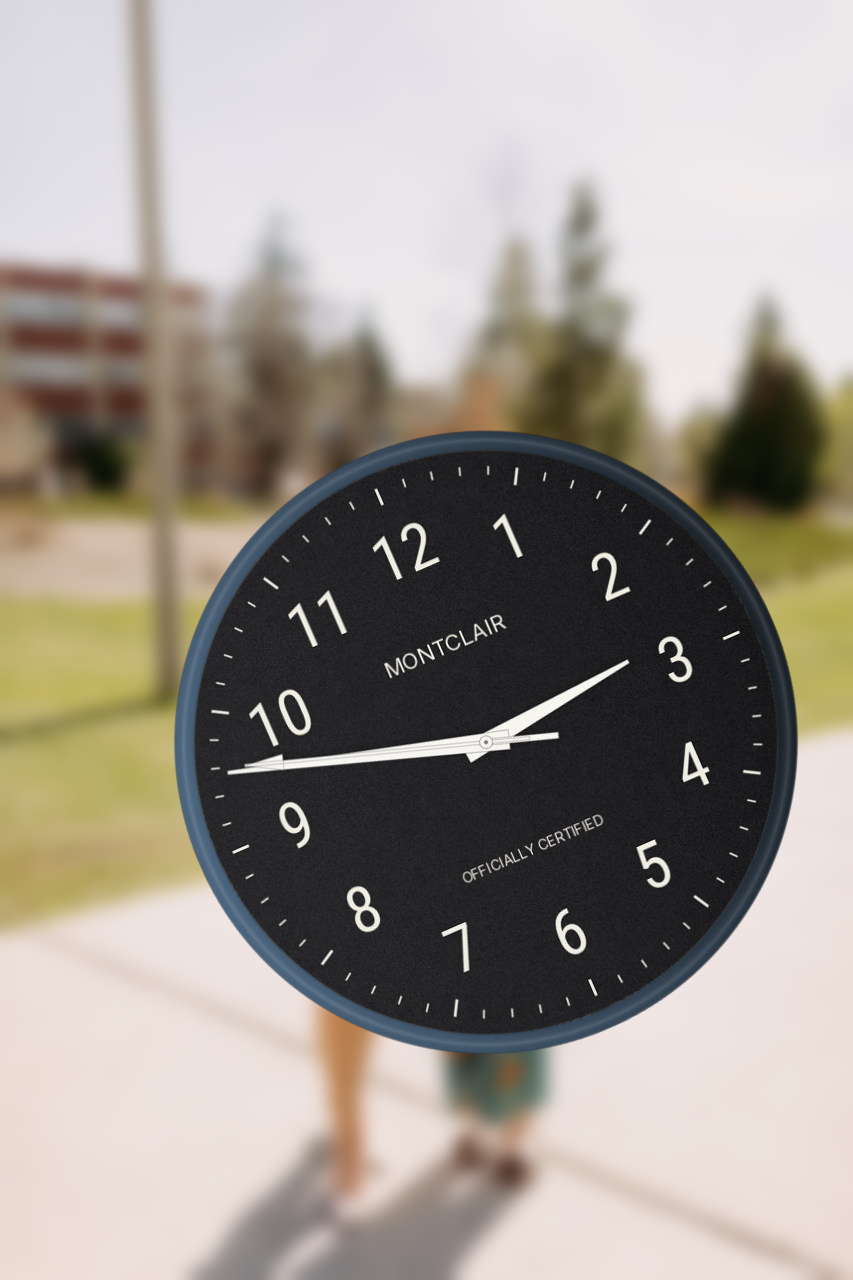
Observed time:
2:47:48
